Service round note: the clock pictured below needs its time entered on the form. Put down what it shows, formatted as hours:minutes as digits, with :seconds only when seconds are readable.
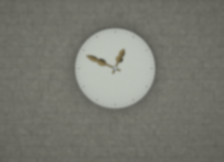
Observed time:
12:49
